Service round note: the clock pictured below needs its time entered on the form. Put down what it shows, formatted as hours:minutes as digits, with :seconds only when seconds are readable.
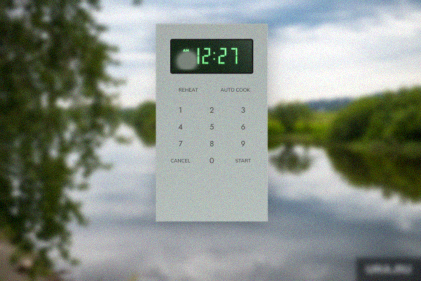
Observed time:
12:27
